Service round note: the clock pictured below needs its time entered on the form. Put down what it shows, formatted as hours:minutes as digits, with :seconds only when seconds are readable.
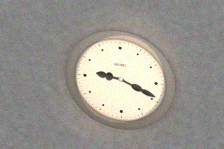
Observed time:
9:19
